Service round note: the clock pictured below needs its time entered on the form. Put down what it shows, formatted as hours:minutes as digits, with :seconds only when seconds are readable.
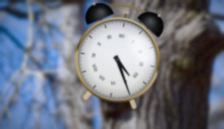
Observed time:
4:25
